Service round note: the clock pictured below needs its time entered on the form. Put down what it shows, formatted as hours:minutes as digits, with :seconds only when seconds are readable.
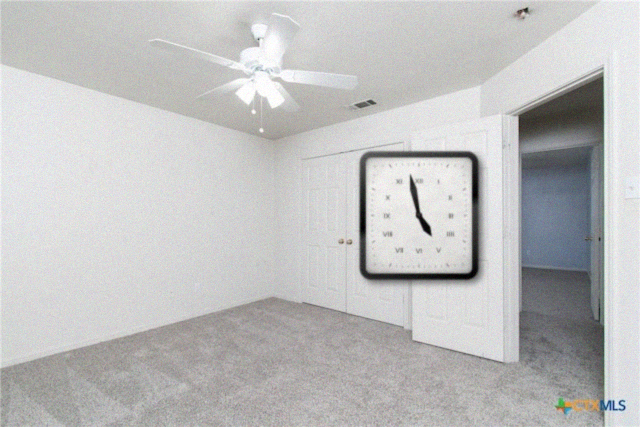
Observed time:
4:58
